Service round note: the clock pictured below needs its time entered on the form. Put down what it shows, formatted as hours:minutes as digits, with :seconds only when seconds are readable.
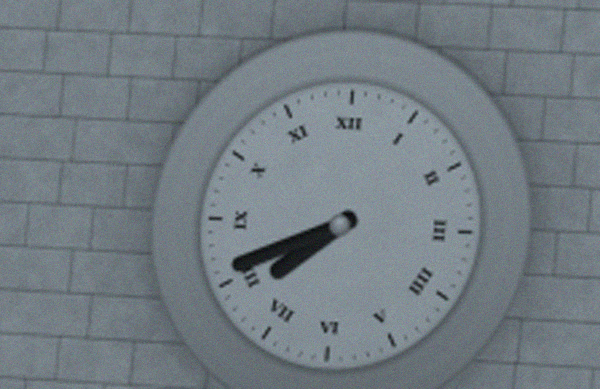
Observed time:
7:41
